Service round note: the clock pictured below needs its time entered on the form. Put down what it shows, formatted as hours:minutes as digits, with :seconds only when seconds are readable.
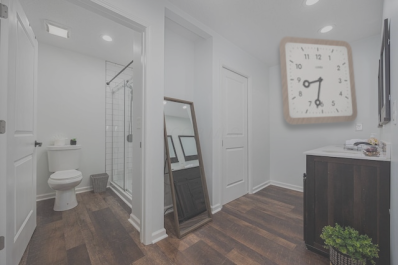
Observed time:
8:32
